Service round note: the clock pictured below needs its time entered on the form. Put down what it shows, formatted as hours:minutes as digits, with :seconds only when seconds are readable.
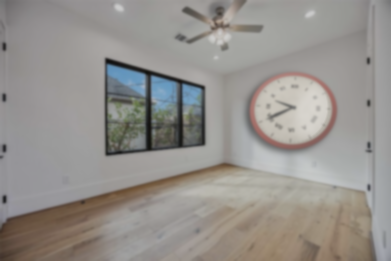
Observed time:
9:40
